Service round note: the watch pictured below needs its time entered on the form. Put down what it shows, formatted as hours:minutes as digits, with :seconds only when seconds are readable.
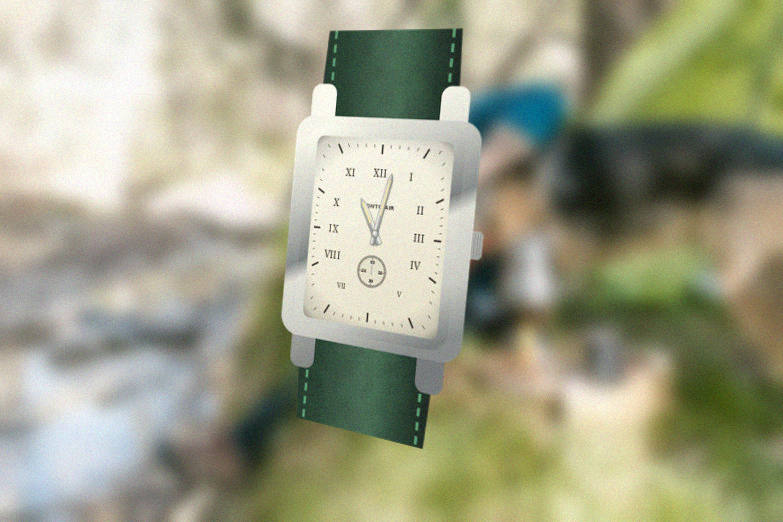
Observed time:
11:02
